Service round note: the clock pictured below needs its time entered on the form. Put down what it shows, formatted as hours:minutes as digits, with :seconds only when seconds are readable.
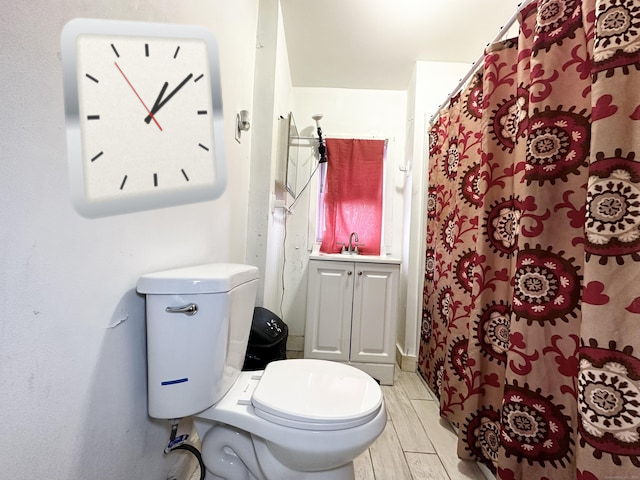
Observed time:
1:08:54
